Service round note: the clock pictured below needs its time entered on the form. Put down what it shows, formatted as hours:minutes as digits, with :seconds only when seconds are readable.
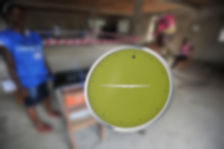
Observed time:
2:44
